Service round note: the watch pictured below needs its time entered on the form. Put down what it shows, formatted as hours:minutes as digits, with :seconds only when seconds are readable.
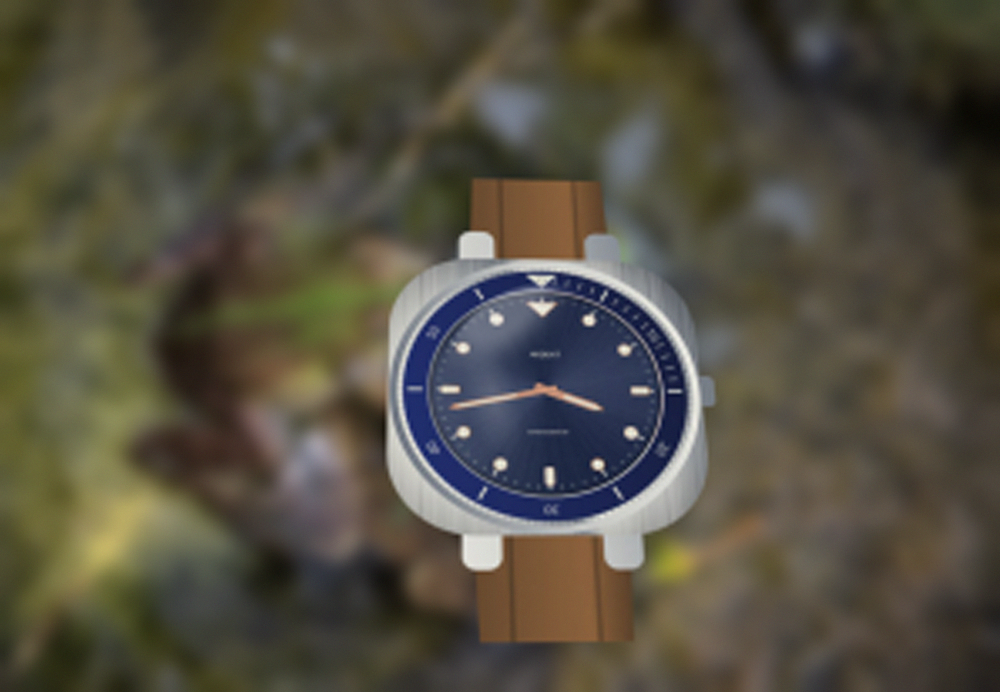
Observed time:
3:43
